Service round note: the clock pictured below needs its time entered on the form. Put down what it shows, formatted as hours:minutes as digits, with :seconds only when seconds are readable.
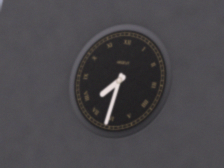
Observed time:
7:31
